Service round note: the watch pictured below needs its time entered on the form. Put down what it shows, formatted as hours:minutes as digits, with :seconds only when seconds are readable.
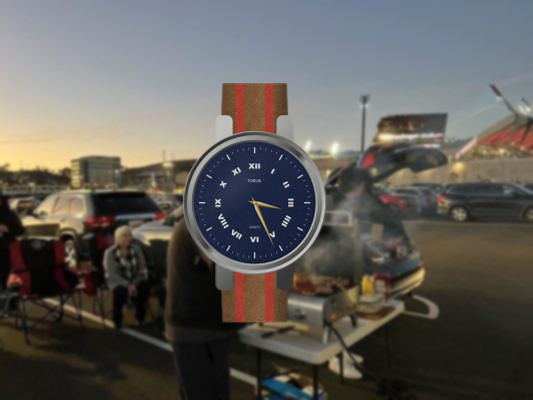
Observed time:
3:26
